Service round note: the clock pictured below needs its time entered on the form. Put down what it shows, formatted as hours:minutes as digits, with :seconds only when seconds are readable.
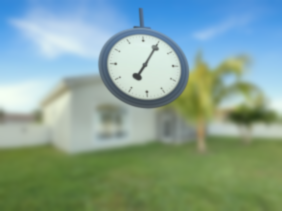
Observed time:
7:05
